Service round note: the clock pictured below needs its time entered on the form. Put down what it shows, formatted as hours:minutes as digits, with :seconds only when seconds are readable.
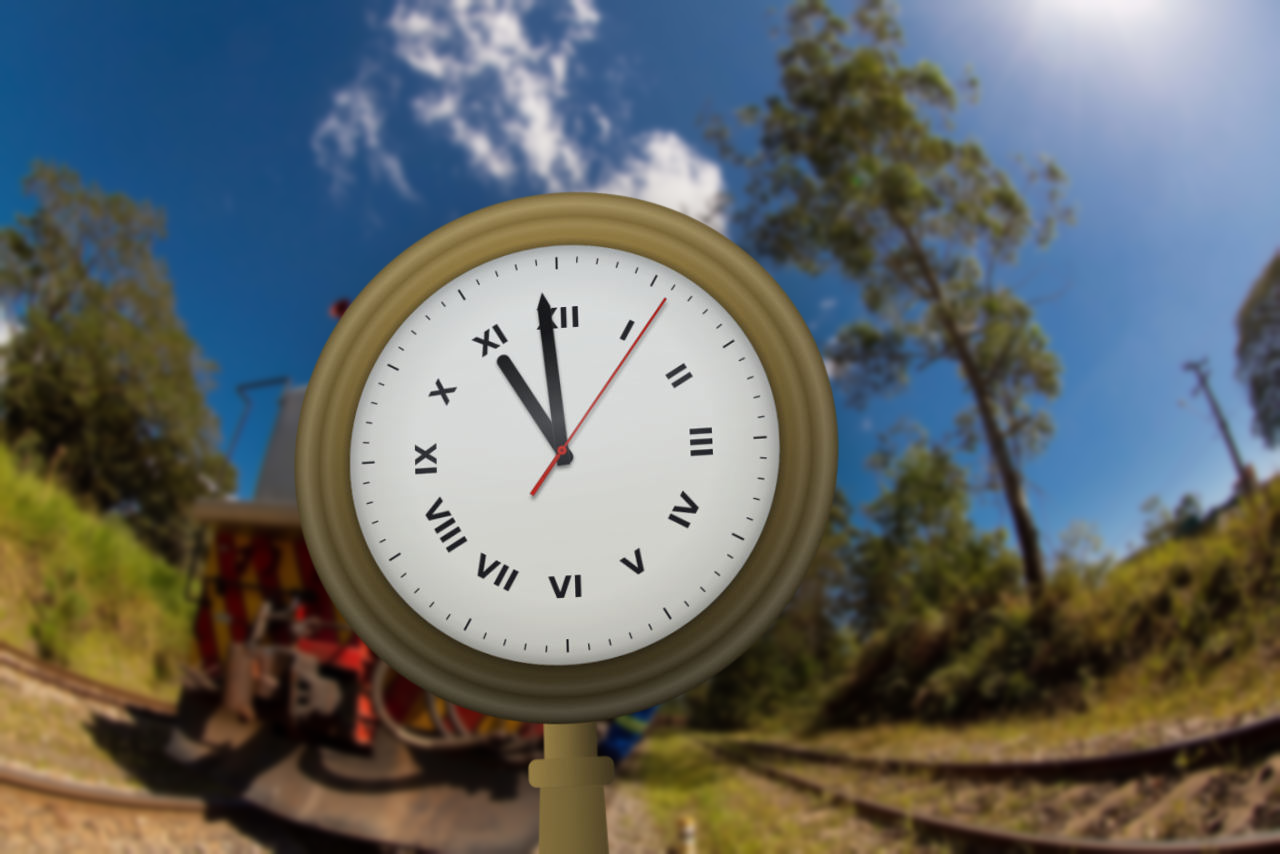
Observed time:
10:59:06
